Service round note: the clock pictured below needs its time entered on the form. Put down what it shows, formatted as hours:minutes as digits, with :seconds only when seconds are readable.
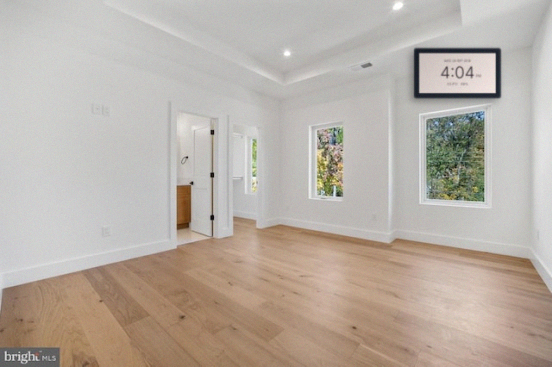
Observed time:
4:04
